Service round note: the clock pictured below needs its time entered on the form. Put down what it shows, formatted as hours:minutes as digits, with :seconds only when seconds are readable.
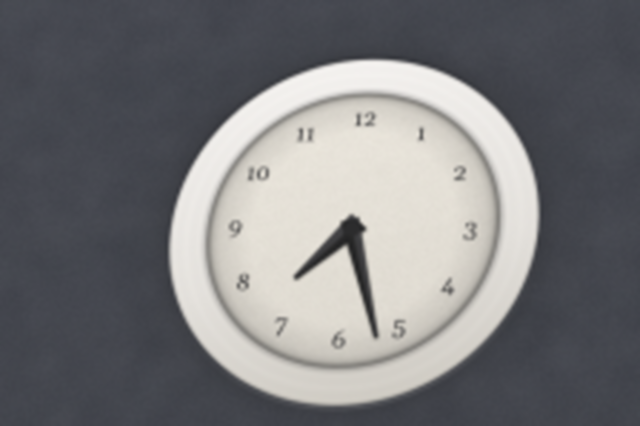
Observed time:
7:27
